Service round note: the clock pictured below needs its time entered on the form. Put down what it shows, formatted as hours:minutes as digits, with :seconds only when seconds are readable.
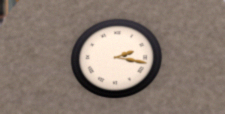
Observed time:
2:17
